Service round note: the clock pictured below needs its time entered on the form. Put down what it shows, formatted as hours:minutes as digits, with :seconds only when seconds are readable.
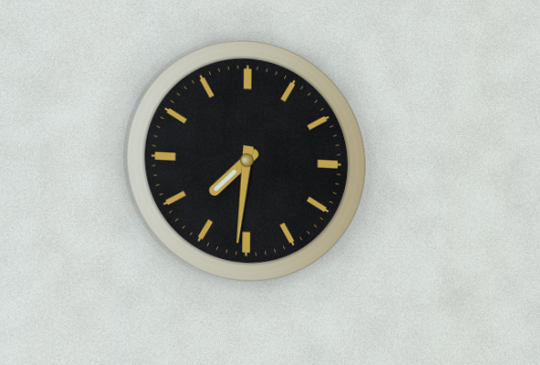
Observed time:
7:31
